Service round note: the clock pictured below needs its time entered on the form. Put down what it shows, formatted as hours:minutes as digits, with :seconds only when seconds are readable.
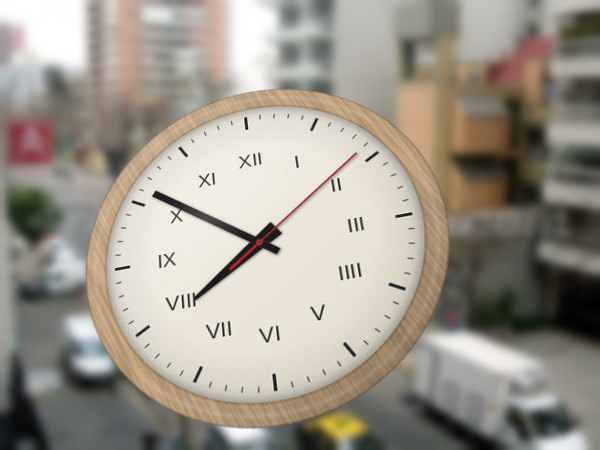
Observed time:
7:51:09
